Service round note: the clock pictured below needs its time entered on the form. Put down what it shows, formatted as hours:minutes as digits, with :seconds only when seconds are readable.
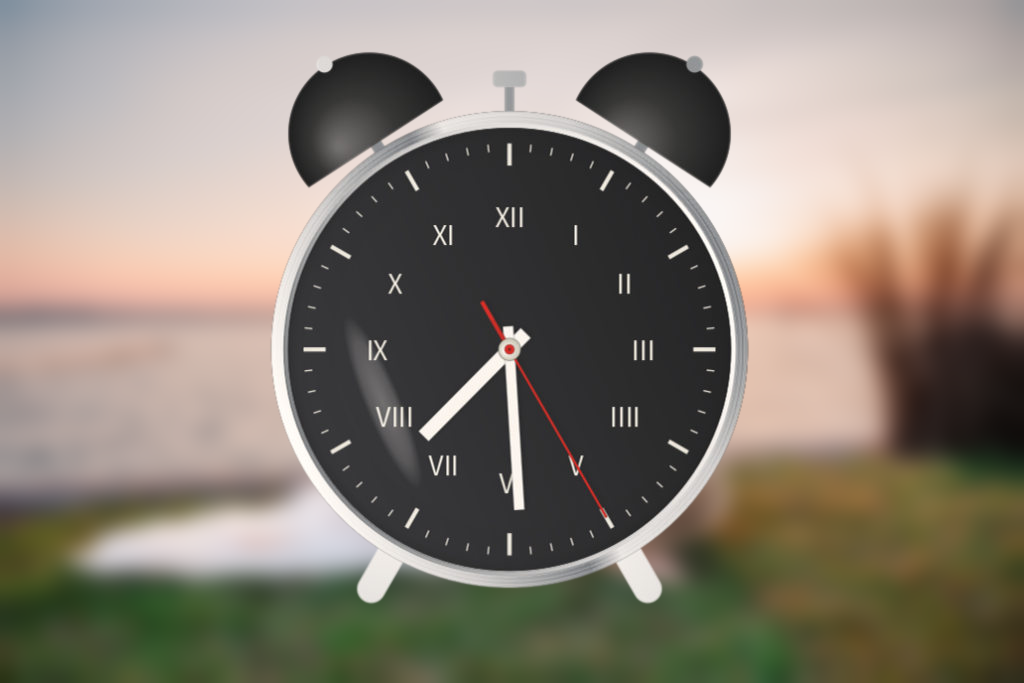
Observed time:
7:29:25
